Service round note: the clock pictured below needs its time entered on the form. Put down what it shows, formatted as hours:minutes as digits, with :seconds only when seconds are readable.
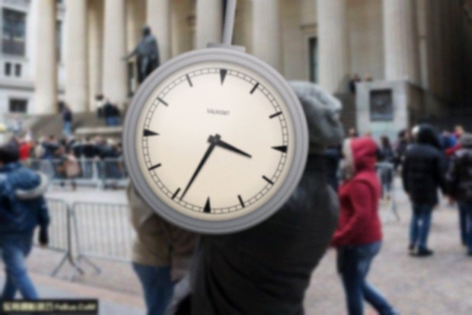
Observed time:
3:34
